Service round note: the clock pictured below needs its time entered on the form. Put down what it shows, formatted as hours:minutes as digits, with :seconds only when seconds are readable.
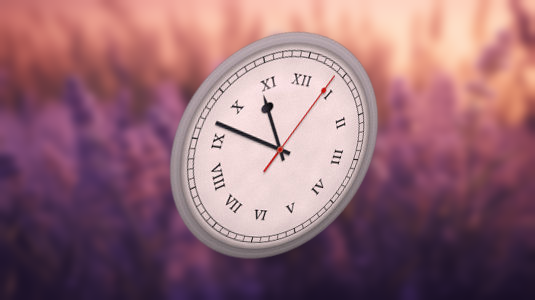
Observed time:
10:47:04
